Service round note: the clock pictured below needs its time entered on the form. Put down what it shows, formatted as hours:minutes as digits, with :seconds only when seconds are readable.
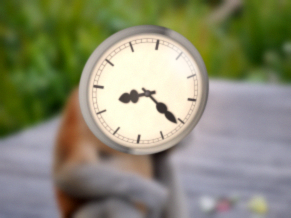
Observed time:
8:21
